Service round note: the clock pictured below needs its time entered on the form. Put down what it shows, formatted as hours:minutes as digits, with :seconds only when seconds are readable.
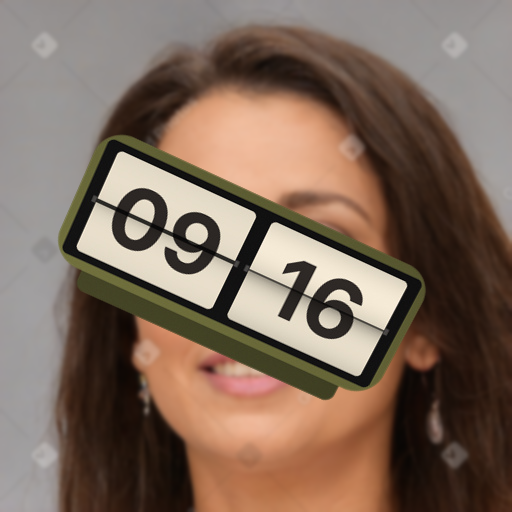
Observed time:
9:16
